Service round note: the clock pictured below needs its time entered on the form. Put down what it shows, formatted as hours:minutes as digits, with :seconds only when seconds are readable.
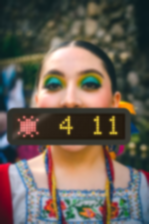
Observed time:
4:11
